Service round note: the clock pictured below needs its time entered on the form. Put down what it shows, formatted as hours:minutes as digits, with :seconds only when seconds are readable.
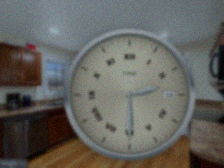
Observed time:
2:30
